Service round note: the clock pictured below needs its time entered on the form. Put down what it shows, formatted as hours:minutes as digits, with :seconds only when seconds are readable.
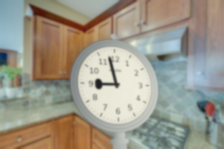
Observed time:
8:58
